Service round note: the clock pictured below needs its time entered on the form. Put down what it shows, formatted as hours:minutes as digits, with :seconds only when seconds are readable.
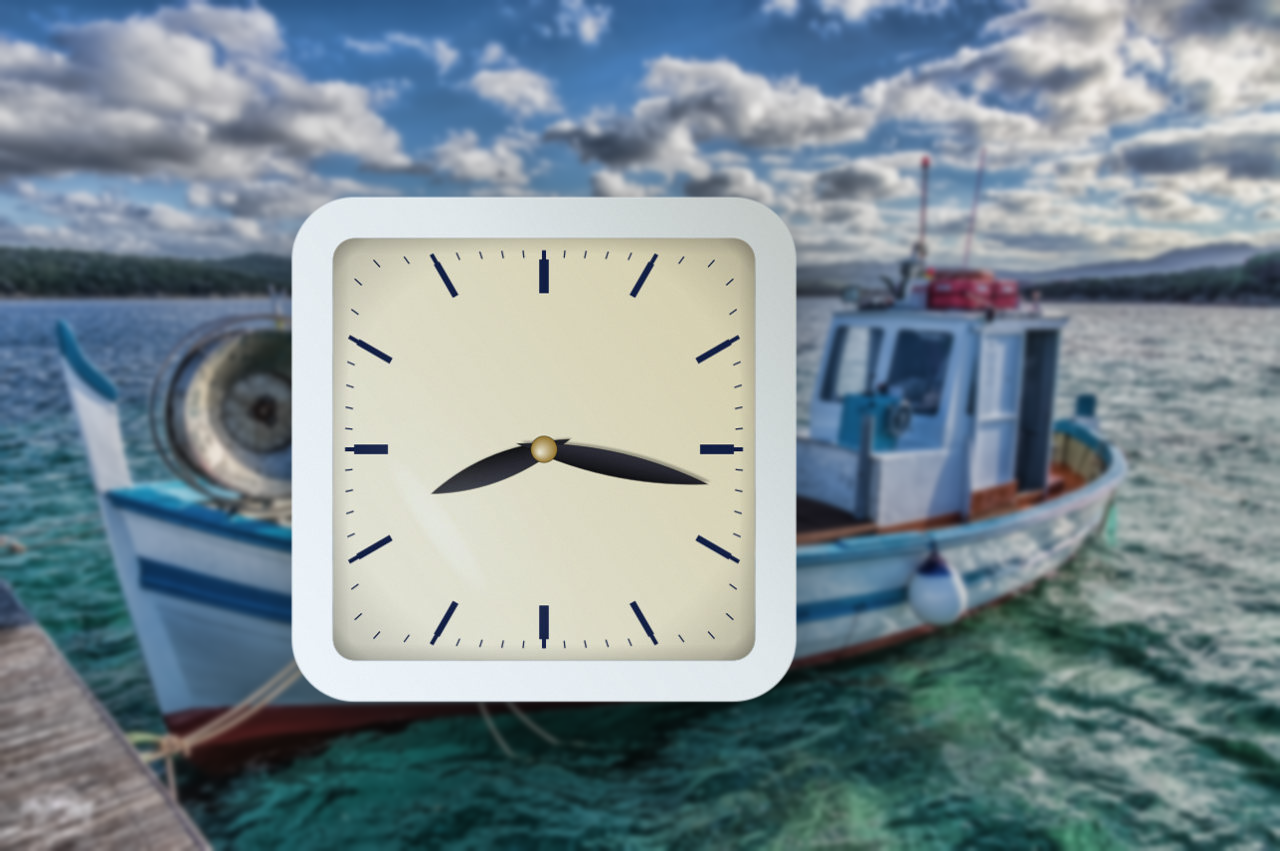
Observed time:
8:17
